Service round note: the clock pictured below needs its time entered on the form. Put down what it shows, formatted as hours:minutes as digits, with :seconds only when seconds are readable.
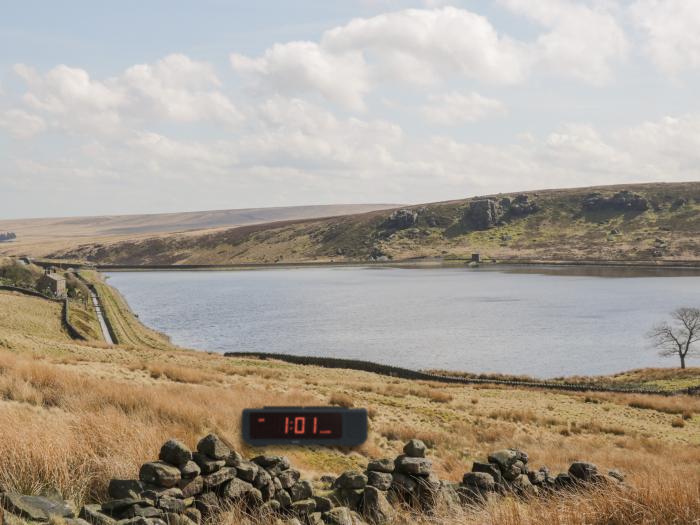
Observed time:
1:01
